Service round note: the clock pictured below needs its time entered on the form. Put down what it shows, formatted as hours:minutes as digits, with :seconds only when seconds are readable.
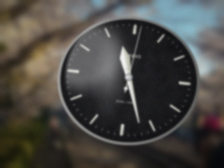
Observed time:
11:27:01
